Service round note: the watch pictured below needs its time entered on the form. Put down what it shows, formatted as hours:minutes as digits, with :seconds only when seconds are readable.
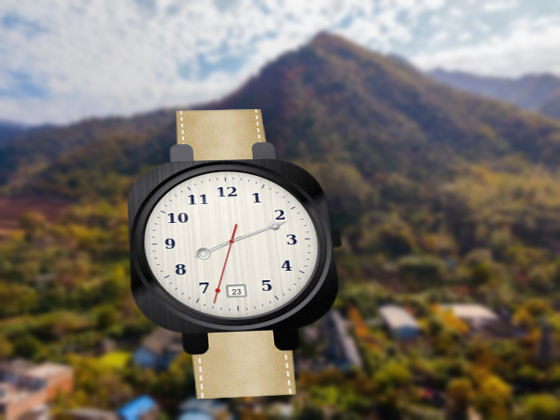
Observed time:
8:11:33
